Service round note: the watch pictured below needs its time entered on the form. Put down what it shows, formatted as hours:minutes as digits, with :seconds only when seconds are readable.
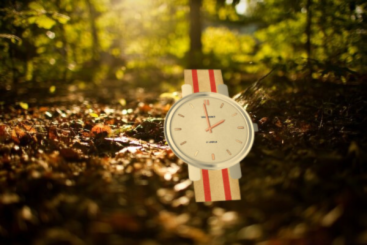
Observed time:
1:59
